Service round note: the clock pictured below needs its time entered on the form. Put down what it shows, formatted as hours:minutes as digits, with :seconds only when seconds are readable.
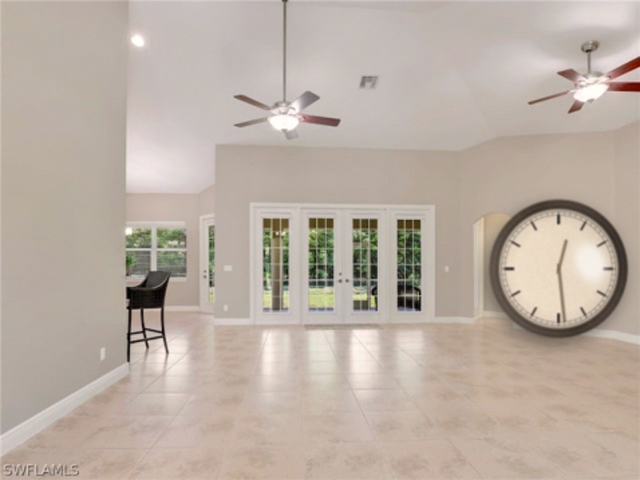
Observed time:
12:29
